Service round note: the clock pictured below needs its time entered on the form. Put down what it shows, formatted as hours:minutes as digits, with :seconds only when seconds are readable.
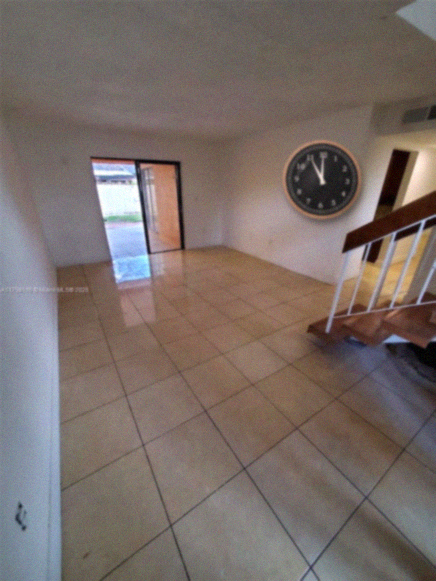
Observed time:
11:00
